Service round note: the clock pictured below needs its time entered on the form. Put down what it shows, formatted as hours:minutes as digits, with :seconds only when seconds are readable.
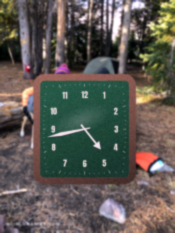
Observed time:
4:43
